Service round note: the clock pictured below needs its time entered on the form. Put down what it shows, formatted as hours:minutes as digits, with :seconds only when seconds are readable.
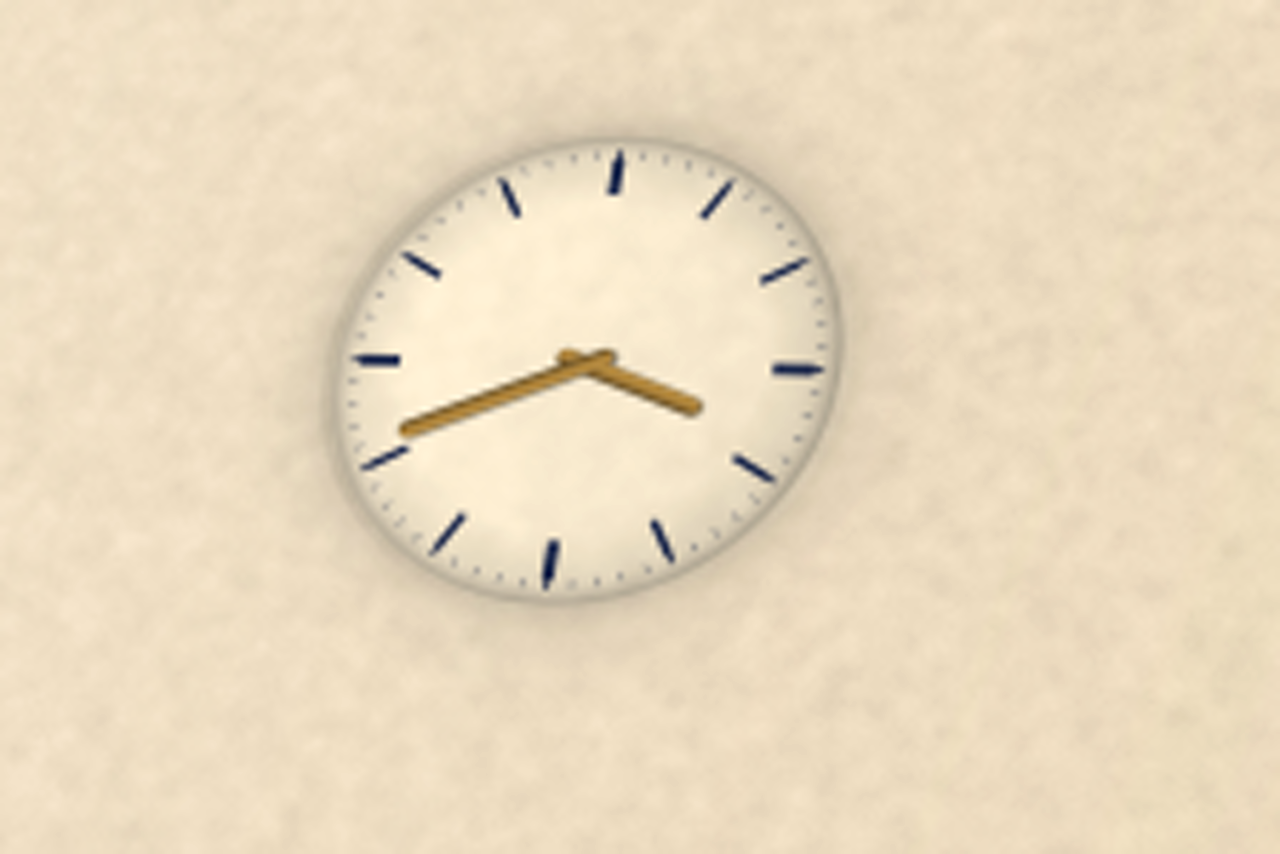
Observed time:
3:41
